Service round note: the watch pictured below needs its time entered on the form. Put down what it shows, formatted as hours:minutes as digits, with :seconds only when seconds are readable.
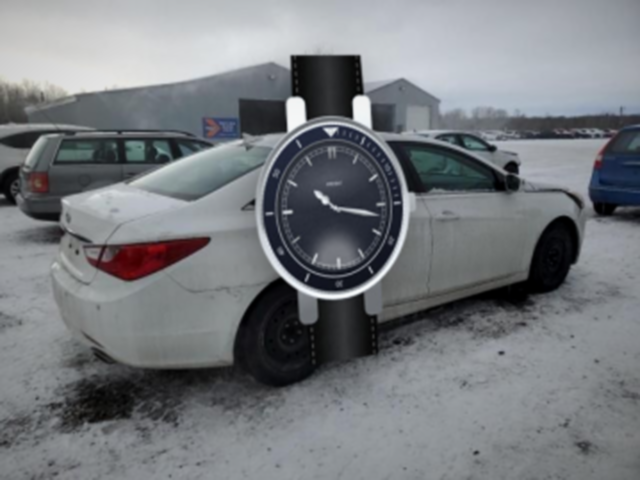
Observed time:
10:17
